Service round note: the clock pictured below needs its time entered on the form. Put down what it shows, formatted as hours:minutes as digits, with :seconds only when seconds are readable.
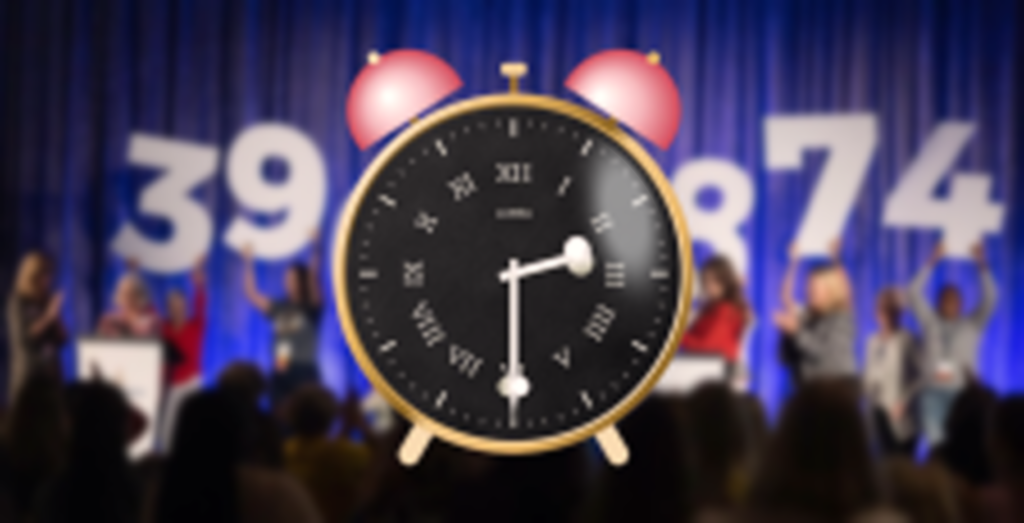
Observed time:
2:30
